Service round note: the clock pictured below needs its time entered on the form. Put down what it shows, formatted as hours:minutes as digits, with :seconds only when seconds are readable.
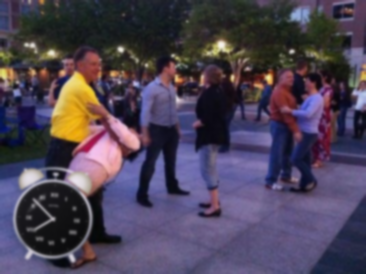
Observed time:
7:52
